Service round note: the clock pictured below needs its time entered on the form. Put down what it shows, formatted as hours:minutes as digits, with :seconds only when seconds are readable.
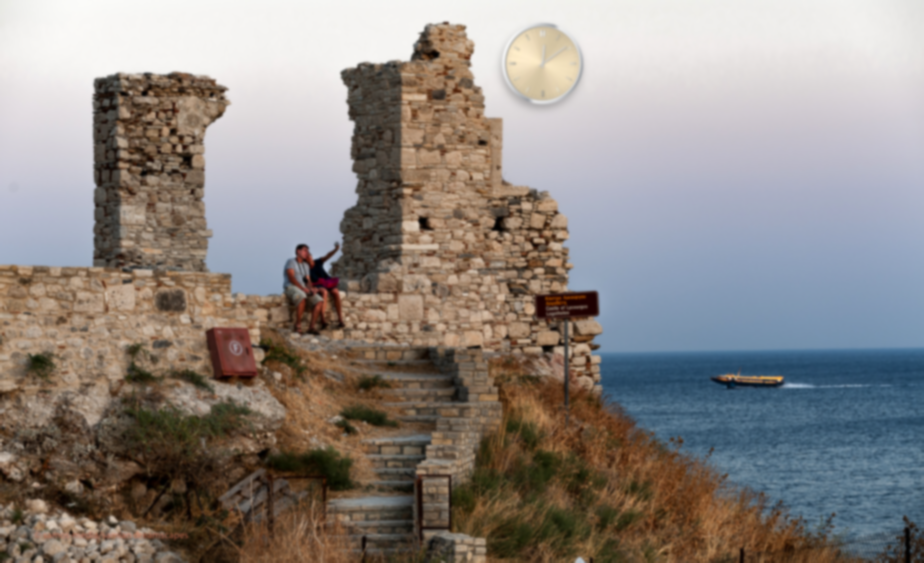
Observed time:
12:09
